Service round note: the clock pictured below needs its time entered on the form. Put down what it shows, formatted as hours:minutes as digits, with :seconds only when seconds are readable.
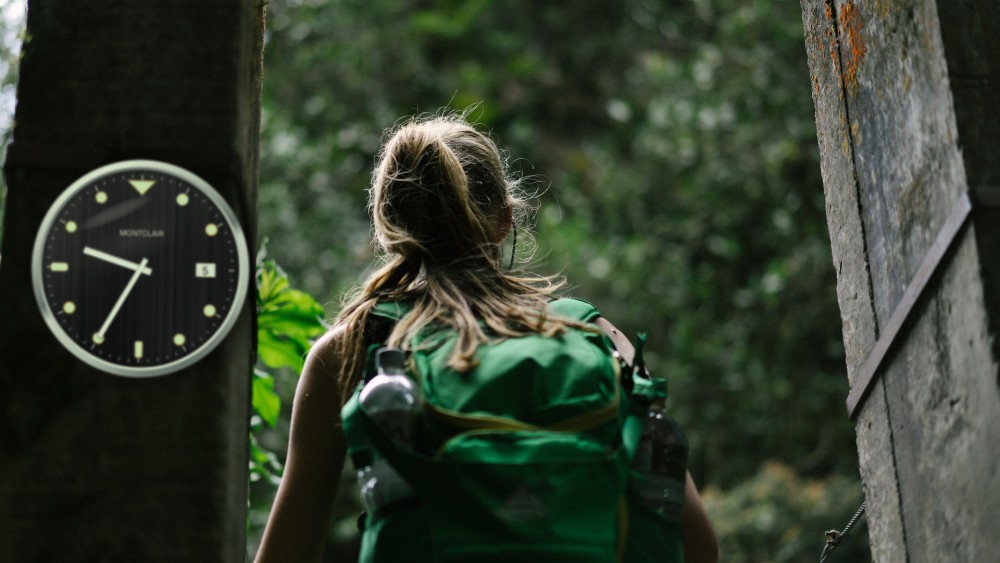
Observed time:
9:35
